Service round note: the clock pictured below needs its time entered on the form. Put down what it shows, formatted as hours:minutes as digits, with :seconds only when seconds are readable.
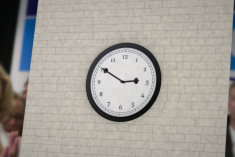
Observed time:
2:50
